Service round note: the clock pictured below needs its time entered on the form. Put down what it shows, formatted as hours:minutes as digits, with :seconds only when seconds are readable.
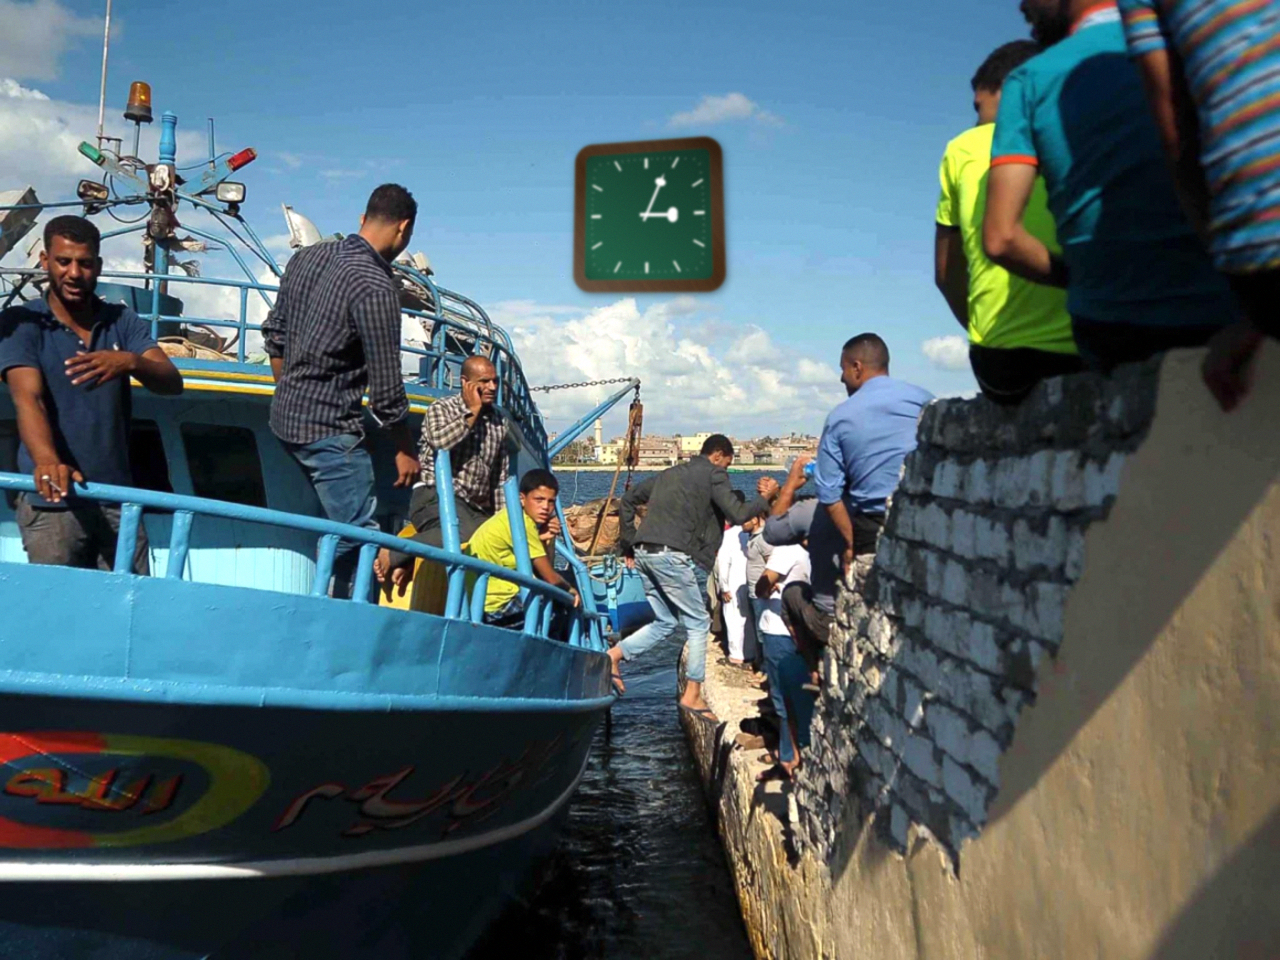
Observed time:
3:04
